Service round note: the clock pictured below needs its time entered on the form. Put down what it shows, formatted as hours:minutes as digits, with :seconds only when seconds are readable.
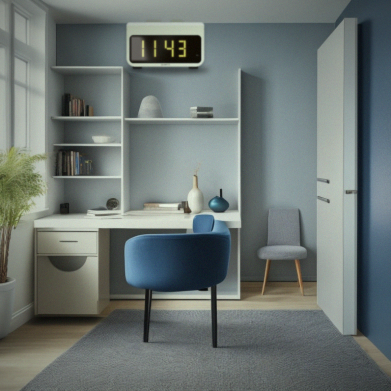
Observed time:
11:43
